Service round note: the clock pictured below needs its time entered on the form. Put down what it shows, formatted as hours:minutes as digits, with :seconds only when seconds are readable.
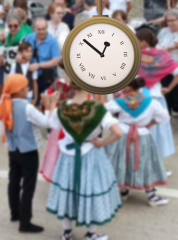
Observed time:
12:52
